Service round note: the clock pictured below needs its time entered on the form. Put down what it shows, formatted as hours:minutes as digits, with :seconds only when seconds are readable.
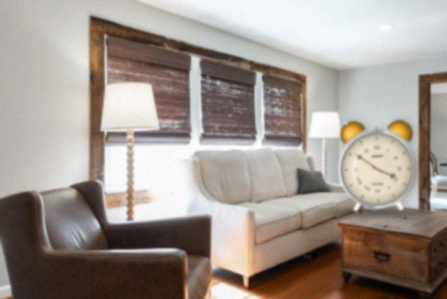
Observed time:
3:51
